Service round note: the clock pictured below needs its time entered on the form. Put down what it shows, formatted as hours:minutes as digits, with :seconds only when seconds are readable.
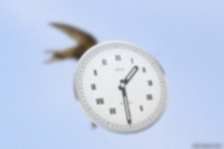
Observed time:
1:30
